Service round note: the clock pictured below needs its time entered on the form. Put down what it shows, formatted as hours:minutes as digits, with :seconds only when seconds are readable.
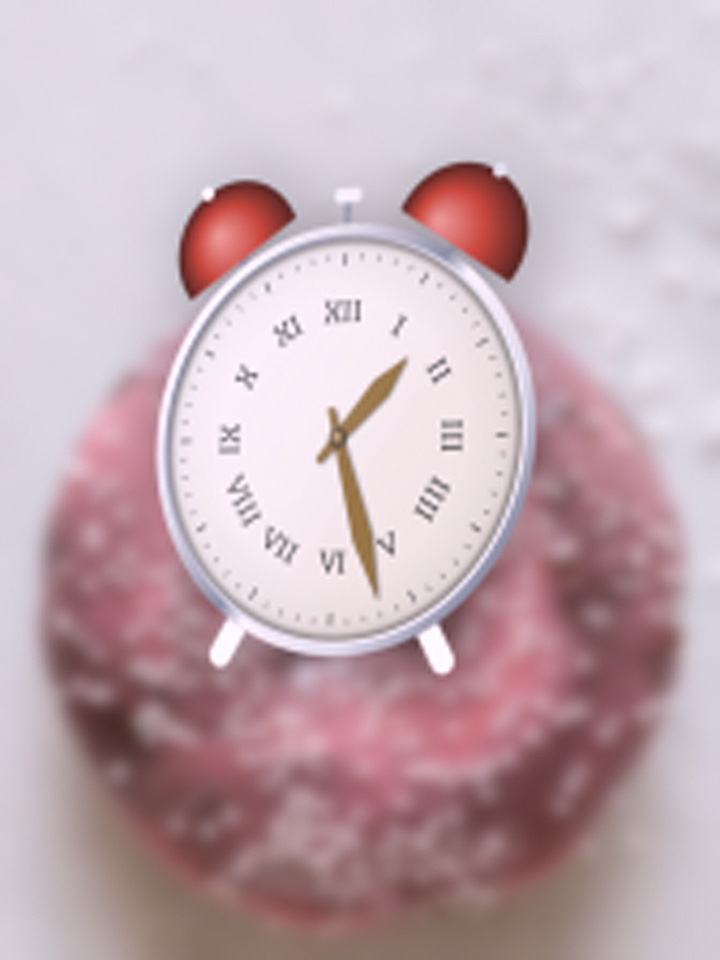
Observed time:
1:27
